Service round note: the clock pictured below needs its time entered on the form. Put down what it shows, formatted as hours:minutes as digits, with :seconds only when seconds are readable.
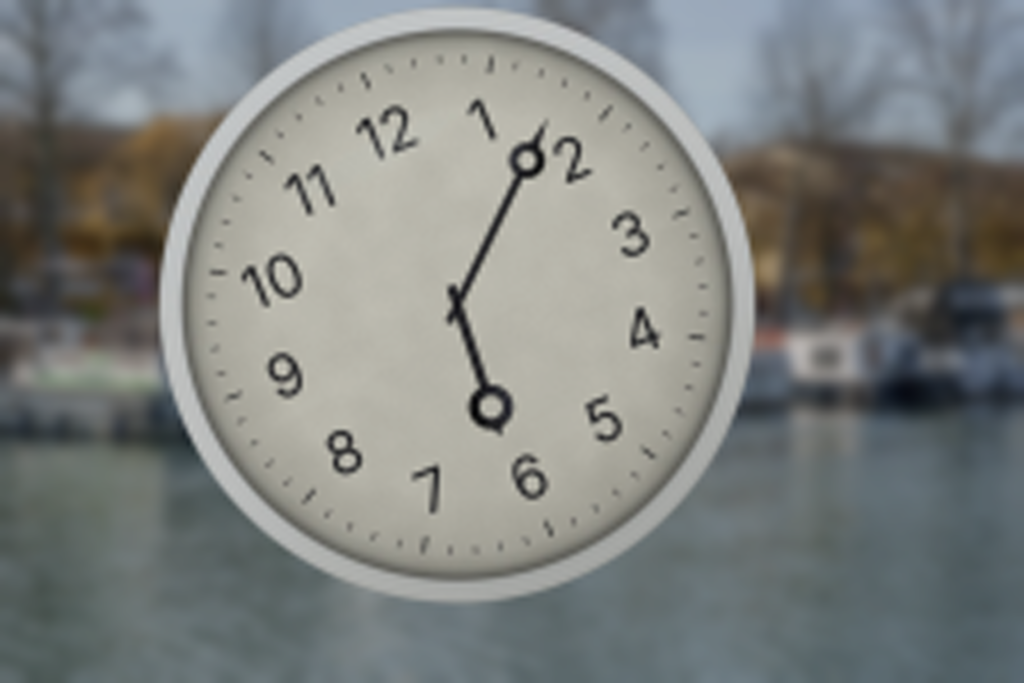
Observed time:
6:08
